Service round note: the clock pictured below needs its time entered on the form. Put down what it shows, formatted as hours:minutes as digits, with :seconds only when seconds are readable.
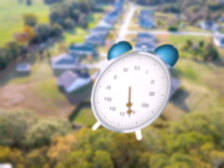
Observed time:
5:27
